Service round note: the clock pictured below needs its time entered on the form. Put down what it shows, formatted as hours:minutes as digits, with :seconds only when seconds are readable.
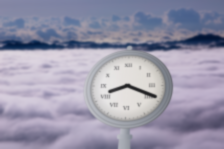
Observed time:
8:19
